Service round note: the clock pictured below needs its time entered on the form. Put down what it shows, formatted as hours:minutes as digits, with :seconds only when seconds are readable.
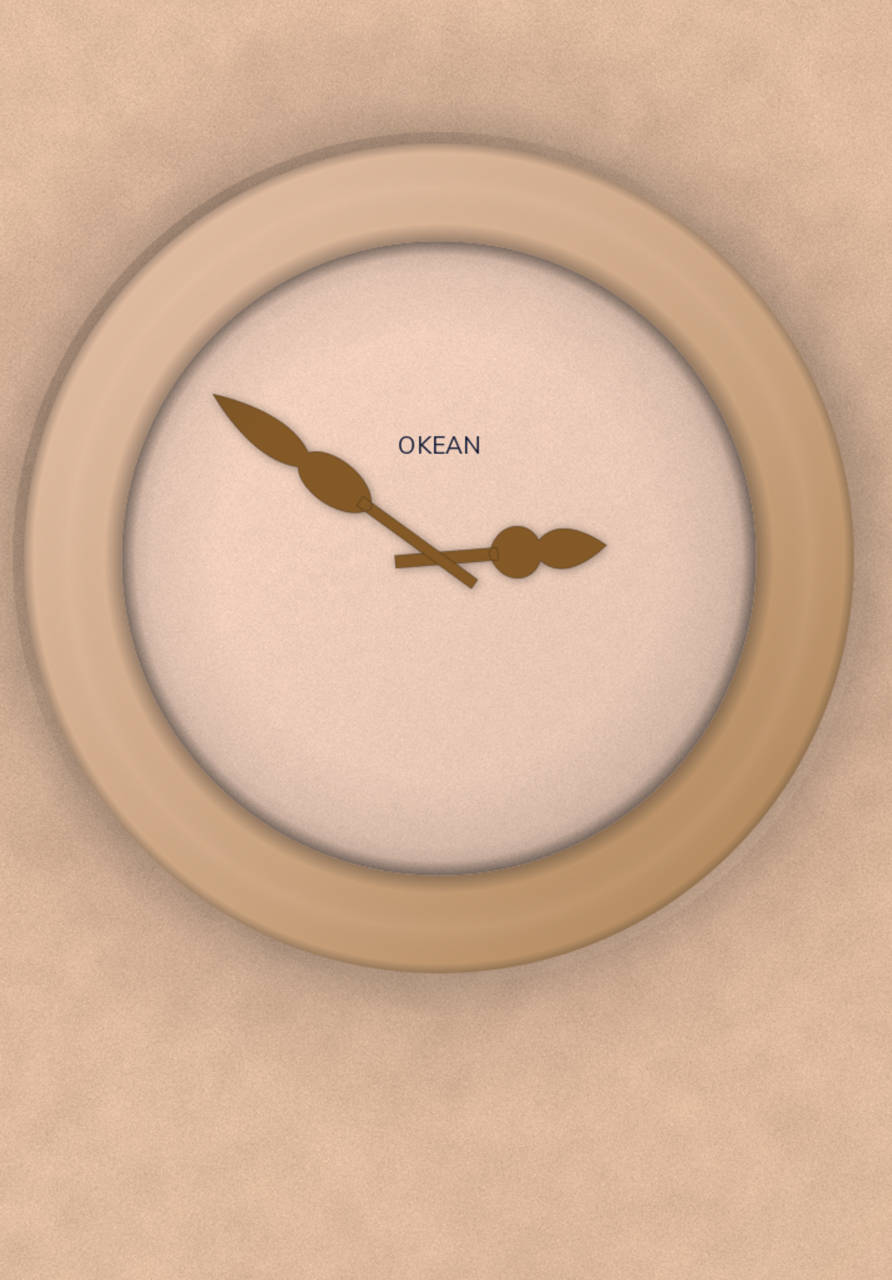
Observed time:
2:51
